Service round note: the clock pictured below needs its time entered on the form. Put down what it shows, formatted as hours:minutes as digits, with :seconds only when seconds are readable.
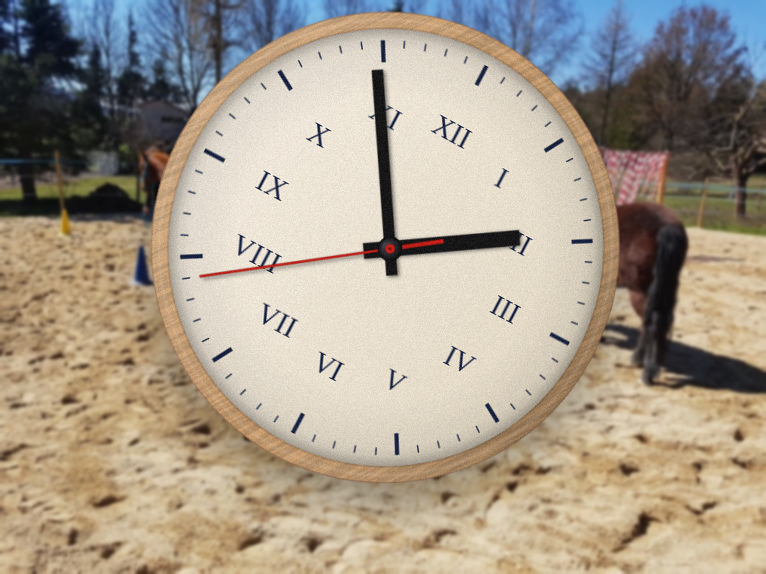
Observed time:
1:54:39
